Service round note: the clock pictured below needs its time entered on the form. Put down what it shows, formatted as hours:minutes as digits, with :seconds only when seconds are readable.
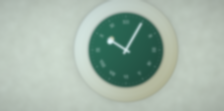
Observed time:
10:05
